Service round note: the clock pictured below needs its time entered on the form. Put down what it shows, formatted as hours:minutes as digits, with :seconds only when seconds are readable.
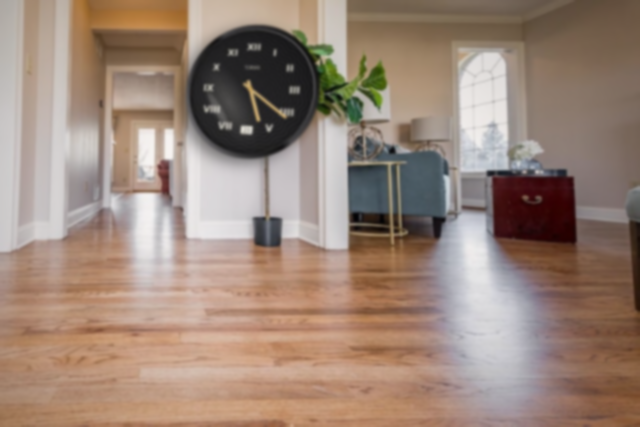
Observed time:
5:21
